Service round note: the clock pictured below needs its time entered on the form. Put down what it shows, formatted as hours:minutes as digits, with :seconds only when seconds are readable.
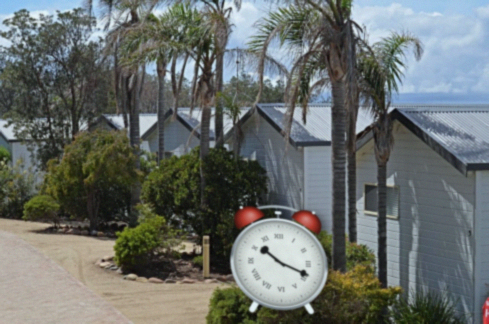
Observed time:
10:19
